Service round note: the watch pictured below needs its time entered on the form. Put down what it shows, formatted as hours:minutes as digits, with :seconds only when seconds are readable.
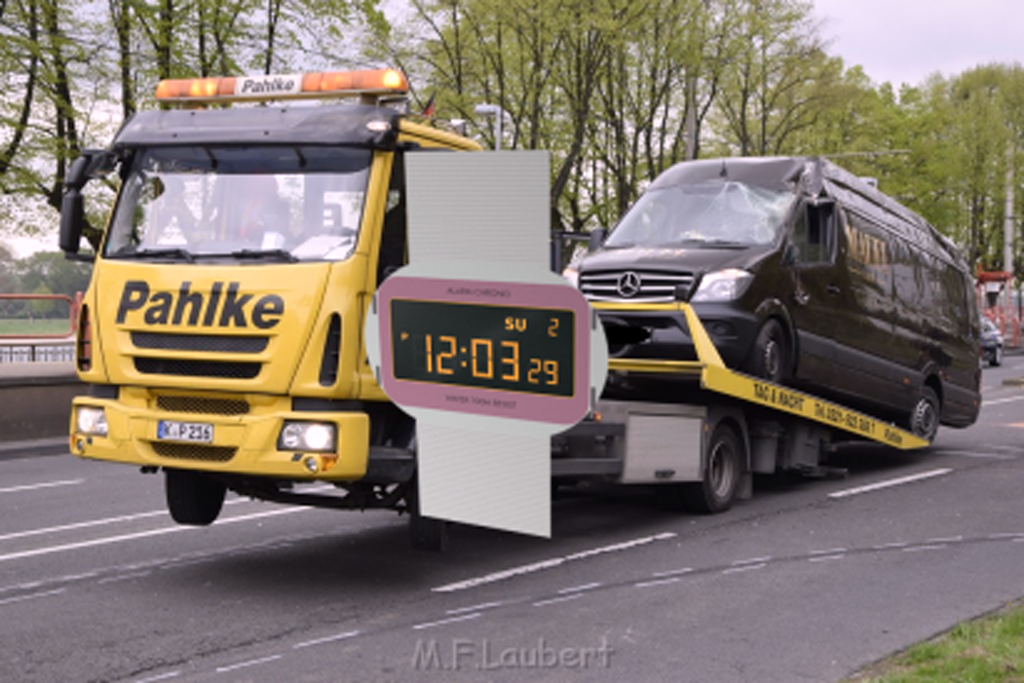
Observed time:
12:03:29
